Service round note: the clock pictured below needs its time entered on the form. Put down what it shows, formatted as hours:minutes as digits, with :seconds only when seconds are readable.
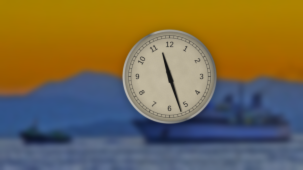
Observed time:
11:27
